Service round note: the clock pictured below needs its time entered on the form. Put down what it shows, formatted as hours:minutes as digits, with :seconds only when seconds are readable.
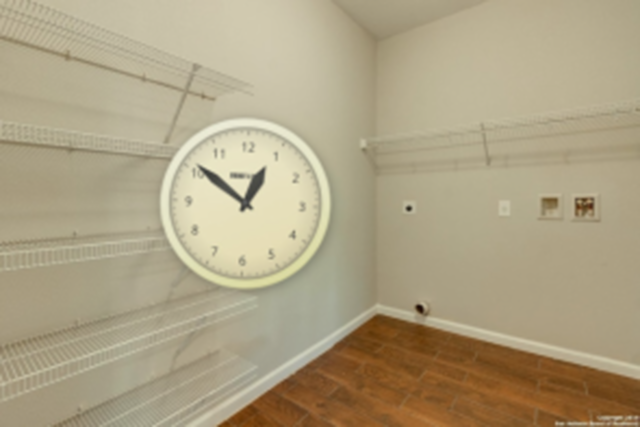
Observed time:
12:51
